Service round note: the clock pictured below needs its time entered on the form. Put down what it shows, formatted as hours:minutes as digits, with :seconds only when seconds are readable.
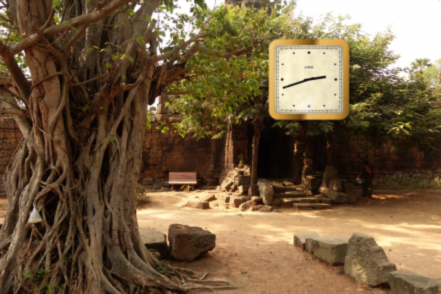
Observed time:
2:42
